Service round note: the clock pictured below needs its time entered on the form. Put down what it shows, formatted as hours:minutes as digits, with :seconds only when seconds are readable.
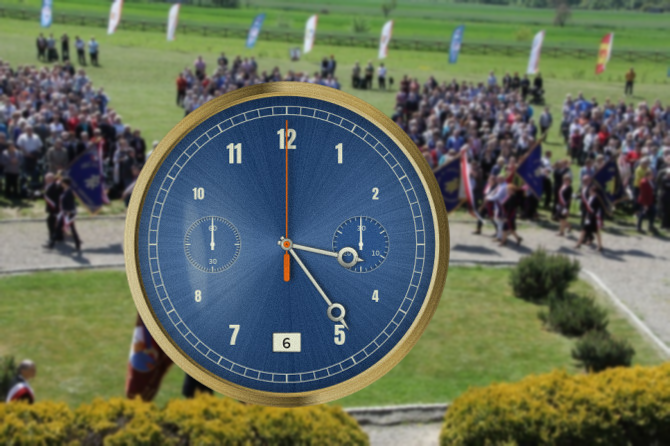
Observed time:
3:24
